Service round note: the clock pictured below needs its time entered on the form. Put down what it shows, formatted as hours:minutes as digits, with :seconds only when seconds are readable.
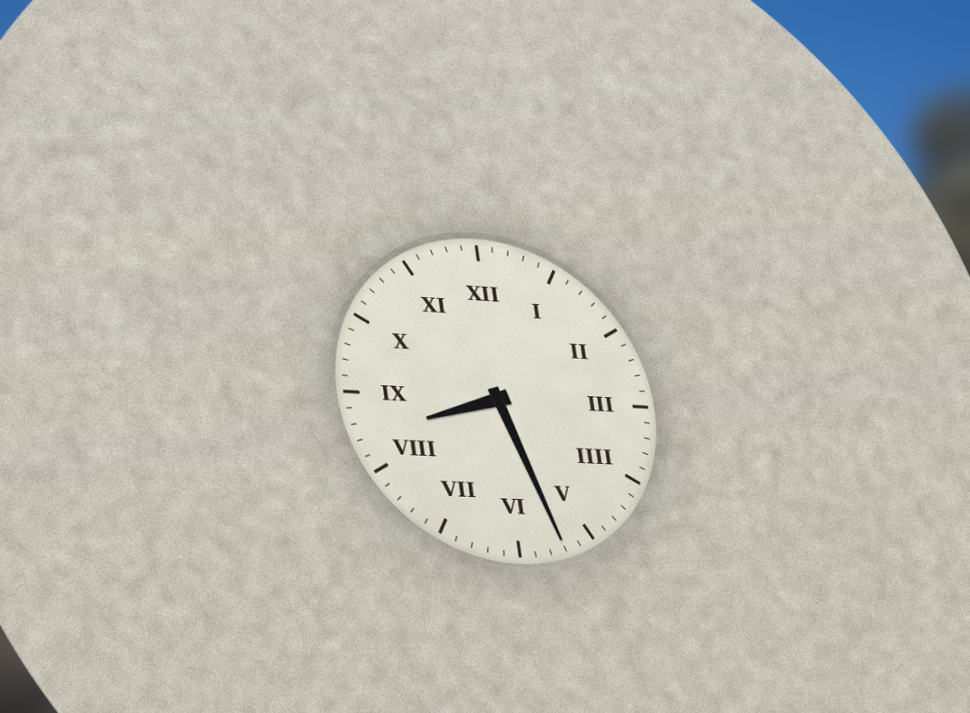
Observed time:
8:27
